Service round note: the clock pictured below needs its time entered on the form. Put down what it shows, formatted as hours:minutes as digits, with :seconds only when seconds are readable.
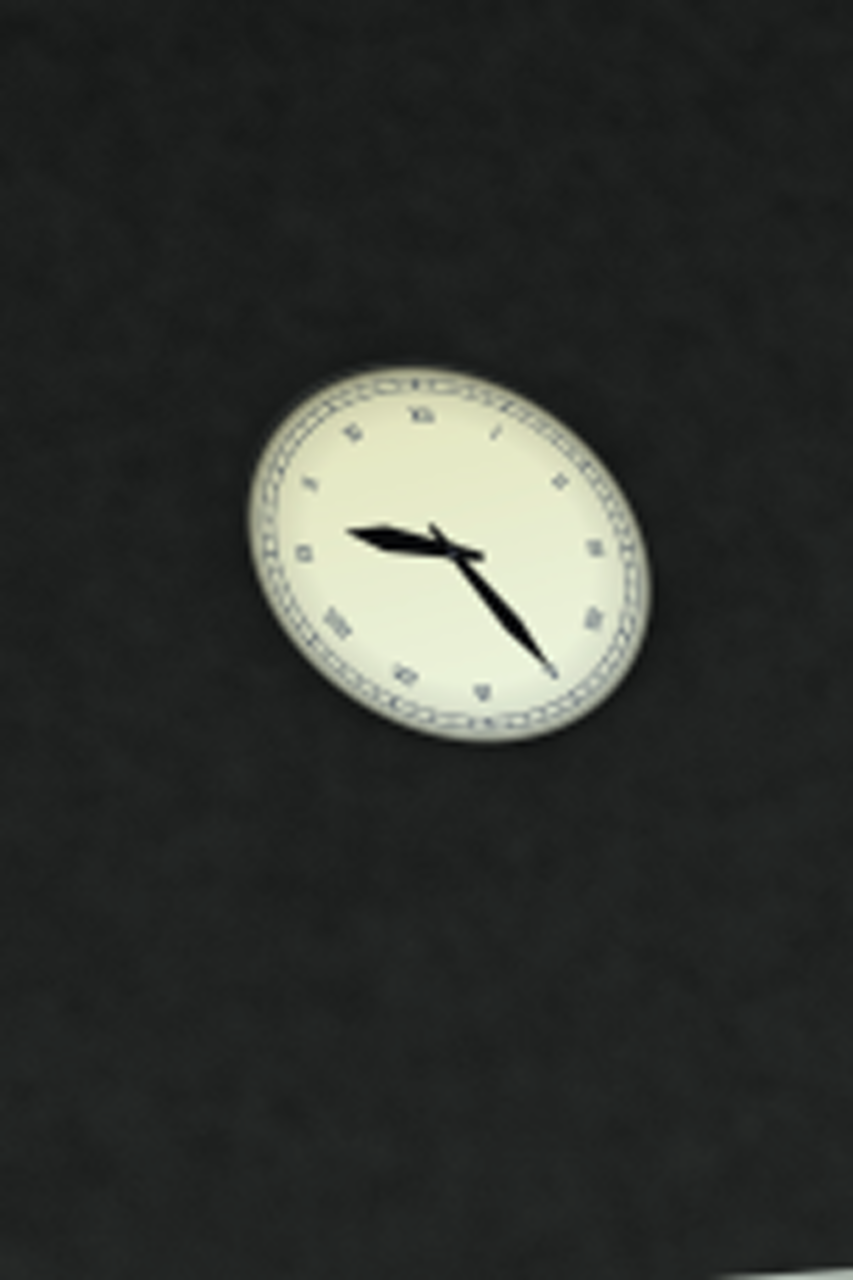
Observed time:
9:25
